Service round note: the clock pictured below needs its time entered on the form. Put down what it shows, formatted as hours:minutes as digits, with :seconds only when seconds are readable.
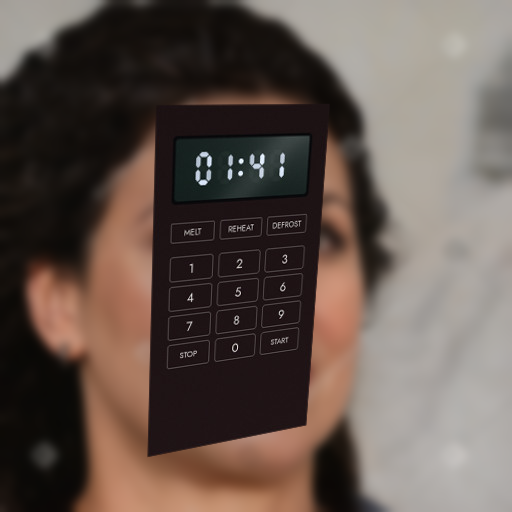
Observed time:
1:41
